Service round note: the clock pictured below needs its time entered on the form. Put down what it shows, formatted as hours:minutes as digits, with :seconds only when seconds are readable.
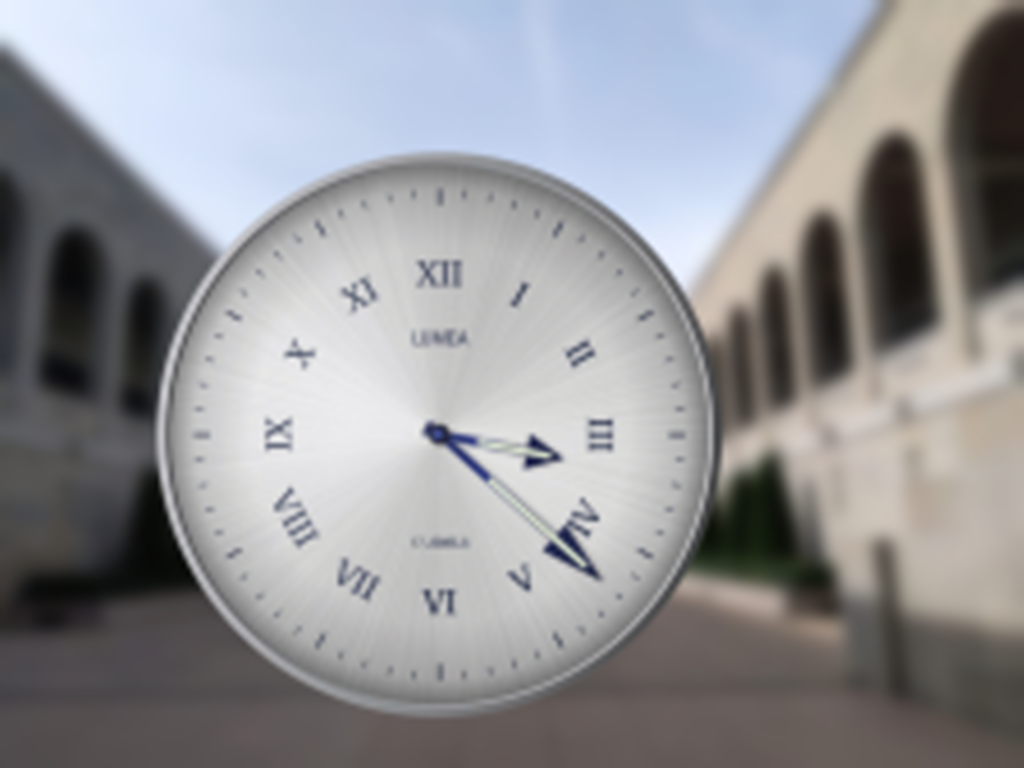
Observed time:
3:22
